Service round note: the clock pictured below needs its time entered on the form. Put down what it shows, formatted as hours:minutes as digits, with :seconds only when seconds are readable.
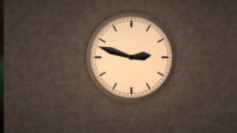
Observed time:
2:48
